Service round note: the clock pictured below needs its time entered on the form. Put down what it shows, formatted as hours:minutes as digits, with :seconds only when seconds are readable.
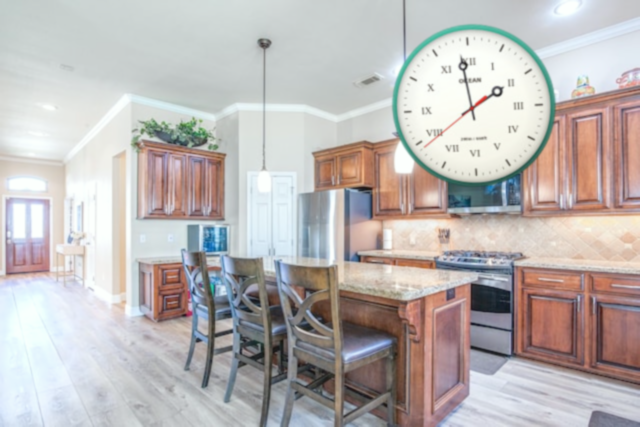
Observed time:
1:58:39
